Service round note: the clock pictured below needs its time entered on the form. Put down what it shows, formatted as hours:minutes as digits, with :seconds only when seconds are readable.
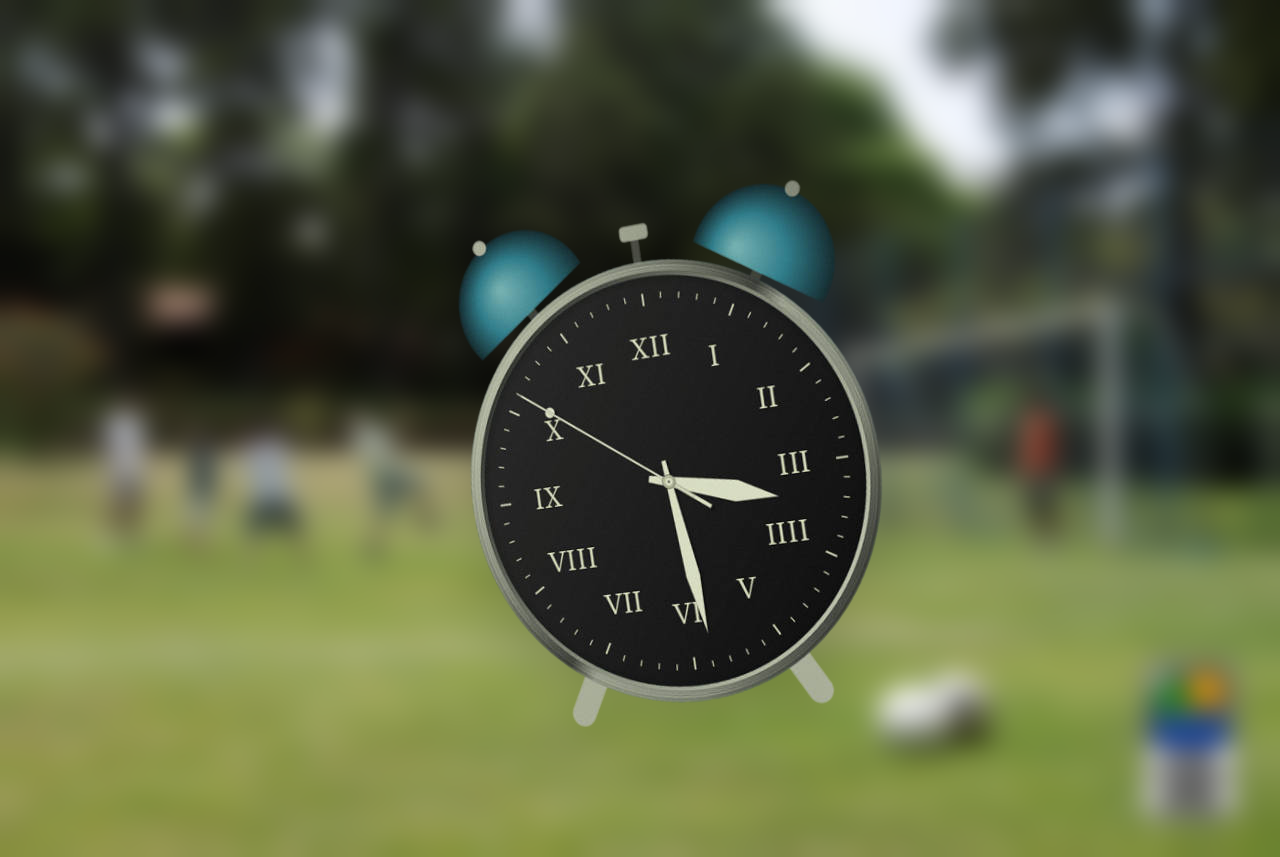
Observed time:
3:28:51
